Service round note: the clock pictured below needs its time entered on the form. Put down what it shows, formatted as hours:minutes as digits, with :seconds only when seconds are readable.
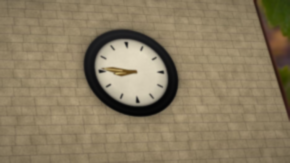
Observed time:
8:46
